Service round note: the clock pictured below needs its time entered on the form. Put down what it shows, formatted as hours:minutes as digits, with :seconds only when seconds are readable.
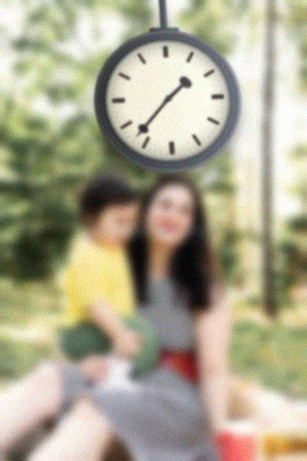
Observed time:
1:37
